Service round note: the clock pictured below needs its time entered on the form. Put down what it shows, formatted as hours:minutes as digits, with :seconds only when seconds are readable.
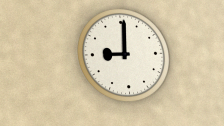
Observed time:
9:01
